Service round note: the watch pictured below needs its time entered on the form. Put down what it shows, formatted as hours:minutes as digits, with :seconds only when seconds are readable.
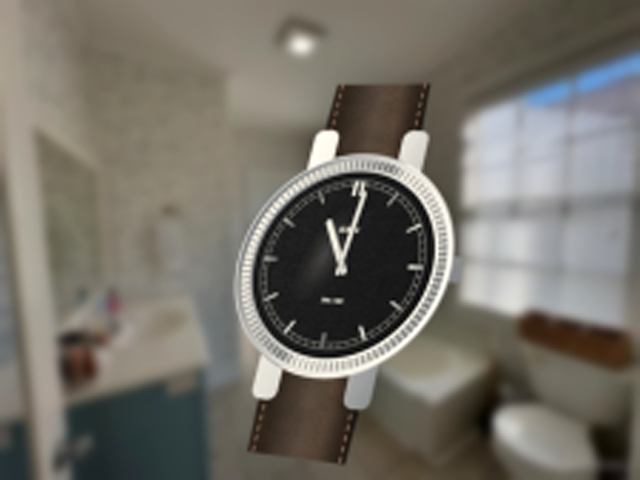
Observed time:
11:01
